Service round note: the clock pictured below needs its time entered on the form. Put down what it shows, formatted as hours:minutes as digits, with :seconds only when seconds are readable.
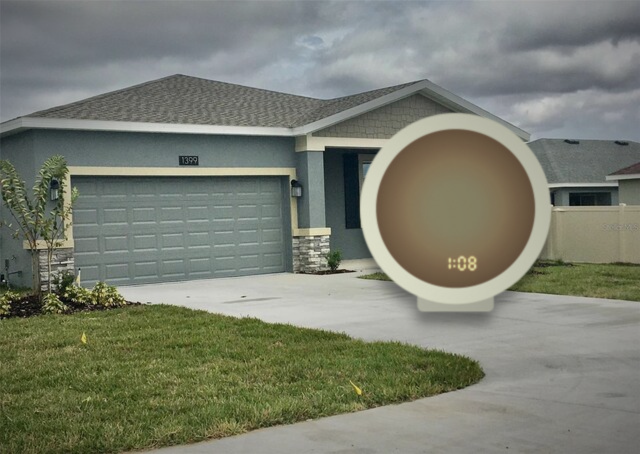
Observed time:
1:08
